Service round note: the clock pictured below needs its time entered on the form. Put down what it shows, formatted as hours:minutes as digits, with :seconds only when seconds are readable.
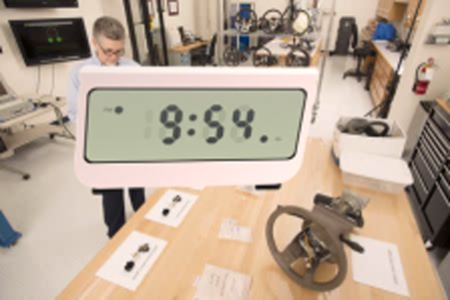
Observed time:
9:54
